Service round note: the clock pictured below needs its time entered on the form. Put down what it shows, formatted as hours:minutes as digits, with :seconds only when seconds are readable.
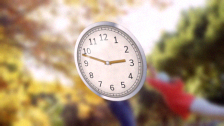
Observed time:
2:48
